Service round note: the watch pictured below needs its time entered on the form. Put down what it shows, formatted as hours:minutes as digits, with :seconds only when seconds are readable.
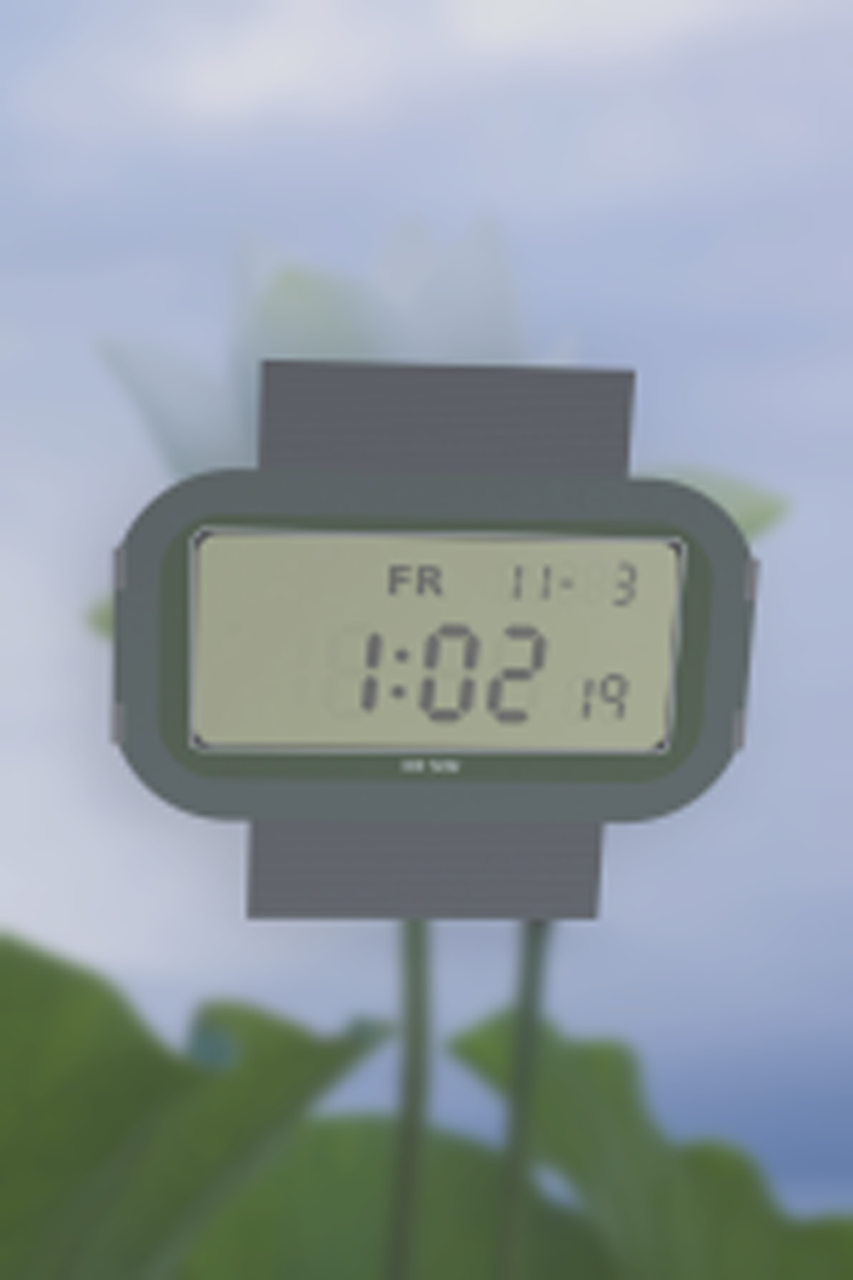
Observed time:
1:02:19
